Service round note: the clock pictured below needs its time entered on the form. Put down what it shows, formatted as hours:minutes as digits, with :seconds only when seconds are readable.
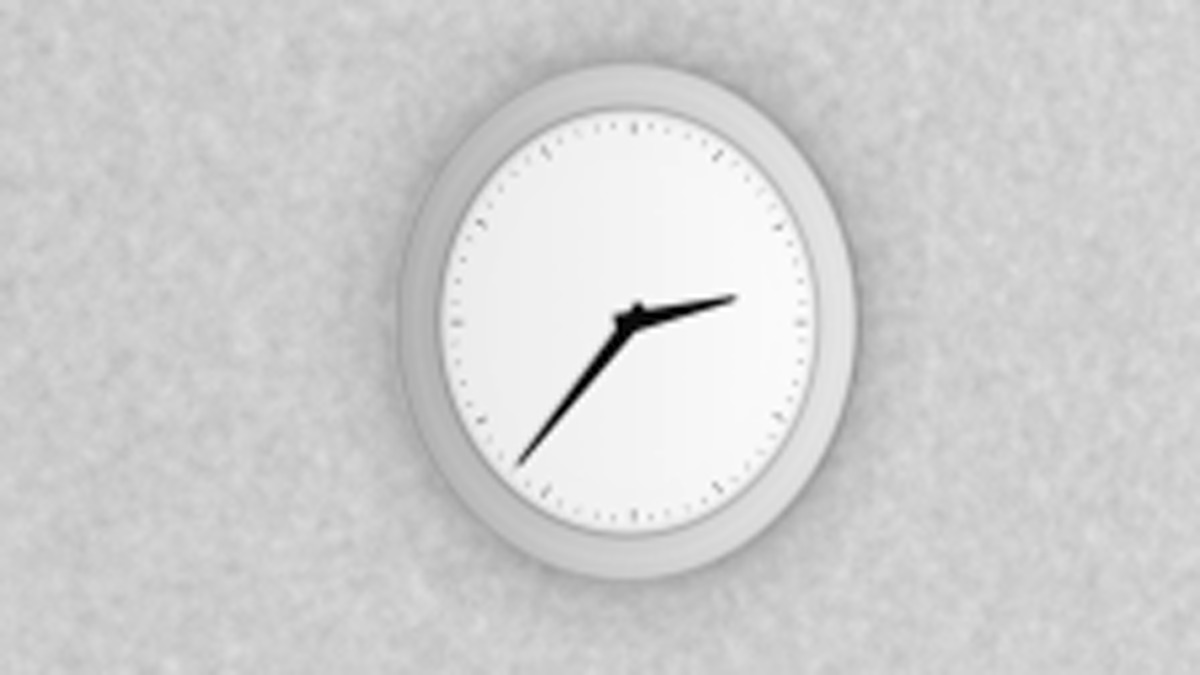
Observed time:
2:37
